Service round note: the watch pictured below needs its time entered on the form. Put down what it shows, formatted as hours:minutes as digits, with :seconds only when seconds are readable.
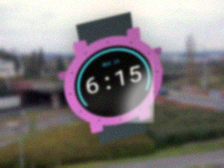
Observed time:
6:15
